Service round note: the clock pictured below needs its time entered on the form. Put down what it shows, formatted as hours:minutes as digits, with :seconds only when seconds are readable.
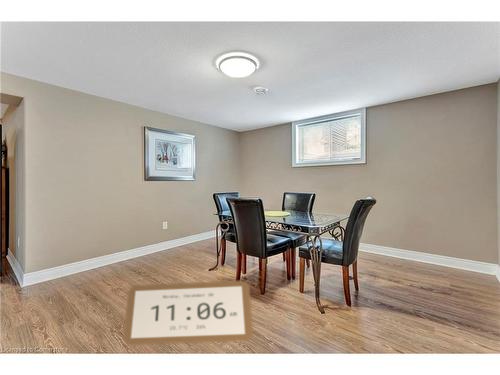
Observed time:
11:06
